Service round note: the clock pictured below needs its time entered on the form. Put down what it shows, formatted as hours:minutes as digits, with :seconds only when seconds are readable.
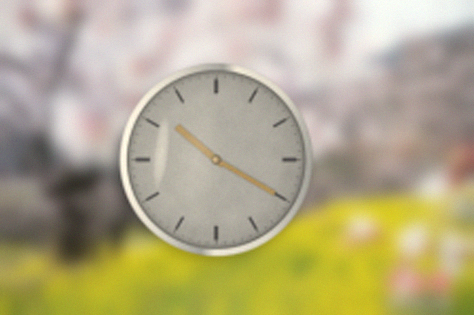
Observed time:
10:20
